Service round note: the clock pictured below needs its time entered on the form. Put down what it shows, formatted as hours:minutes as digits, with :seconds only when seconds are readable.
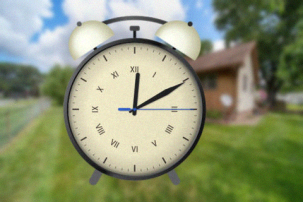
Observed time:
12:10:15
